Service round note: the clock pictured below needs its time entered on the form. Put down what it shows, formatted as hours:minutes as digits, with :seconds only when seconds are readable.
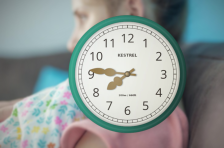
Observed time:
7:46
